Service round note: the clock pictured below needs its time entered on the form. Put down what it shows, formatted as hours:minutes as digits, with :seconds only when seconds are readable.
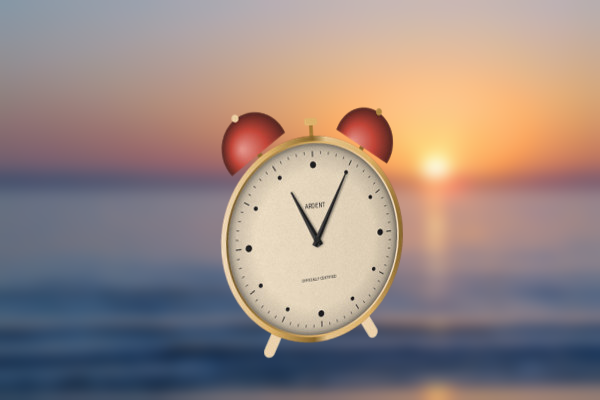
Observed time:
11:05
